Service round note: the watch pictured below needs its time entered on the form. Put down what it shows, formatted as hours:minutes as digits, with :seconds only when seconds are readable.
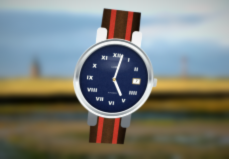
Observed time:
5:02
